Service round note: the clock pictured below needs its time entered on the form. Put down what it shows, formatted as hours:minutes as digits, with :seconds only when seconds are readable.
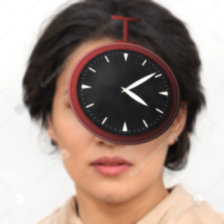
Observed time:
4:09
